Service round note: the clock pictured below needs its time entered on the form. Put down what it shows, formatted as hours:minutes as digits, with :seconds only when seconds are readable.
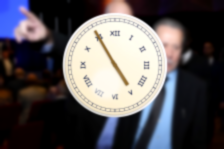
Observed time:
4:55
